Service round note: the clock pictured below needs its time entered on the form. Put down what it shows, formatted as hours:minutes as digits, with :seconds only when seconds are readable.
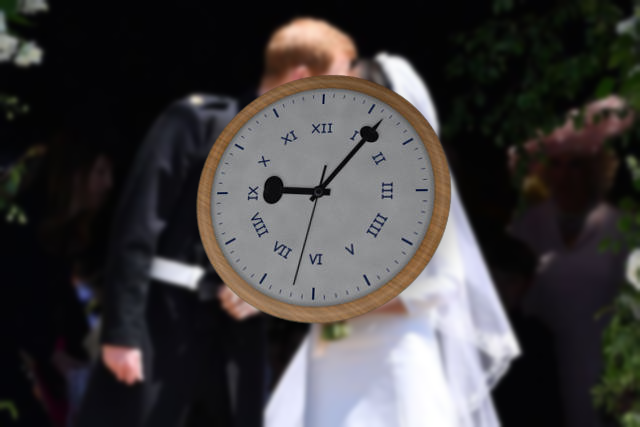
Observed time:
9:06:32
